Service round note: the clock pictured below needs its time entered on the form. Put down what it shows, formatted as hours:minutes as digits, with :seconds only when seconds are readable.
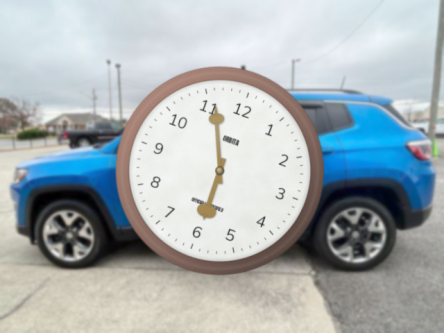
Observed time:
5:56
